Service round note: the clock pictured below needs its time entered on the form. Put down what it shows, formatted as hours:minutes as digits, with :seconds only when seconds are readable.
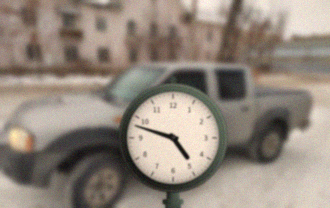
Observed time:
4:48
